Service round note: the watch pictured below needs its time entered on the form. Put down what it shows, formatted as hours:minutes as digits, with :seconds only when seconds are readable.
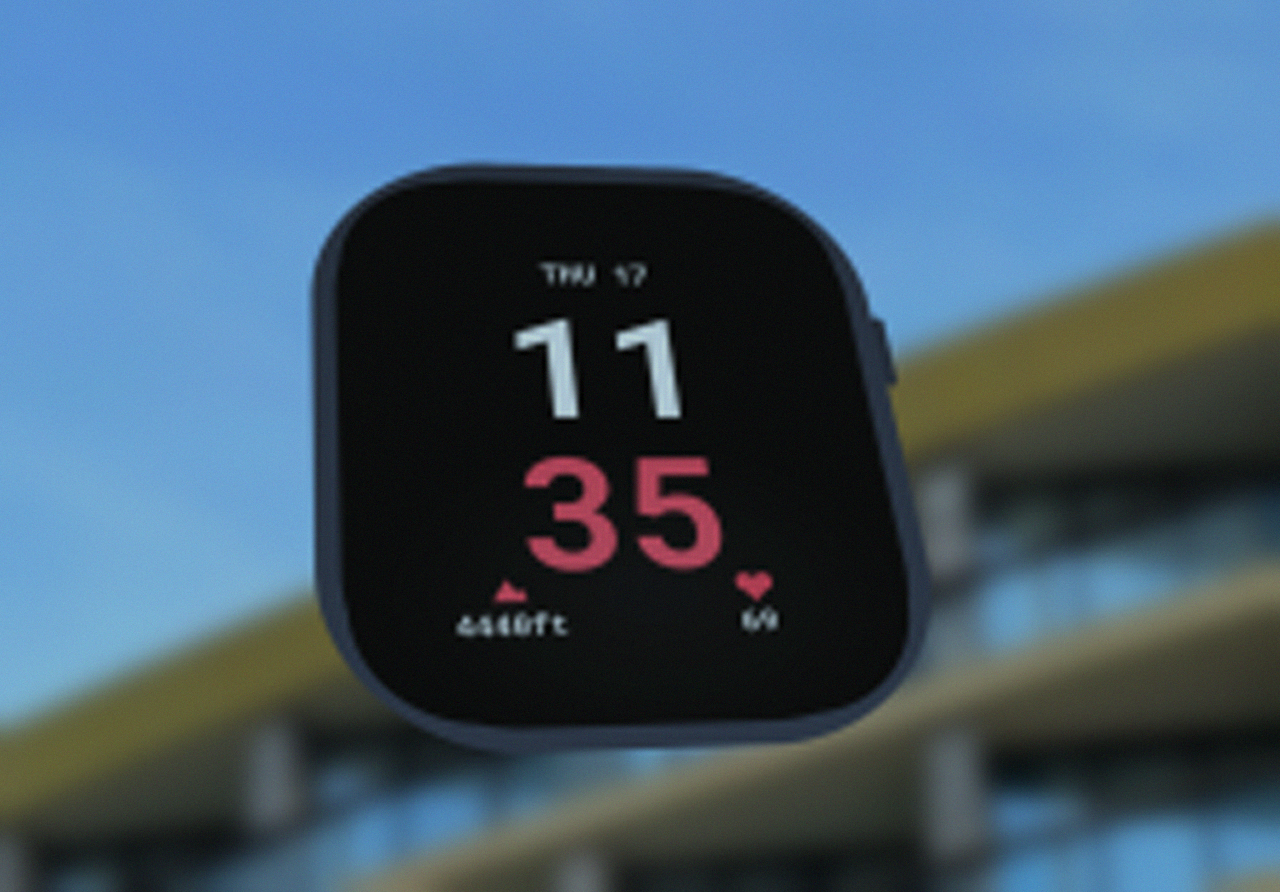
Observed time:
11:35
